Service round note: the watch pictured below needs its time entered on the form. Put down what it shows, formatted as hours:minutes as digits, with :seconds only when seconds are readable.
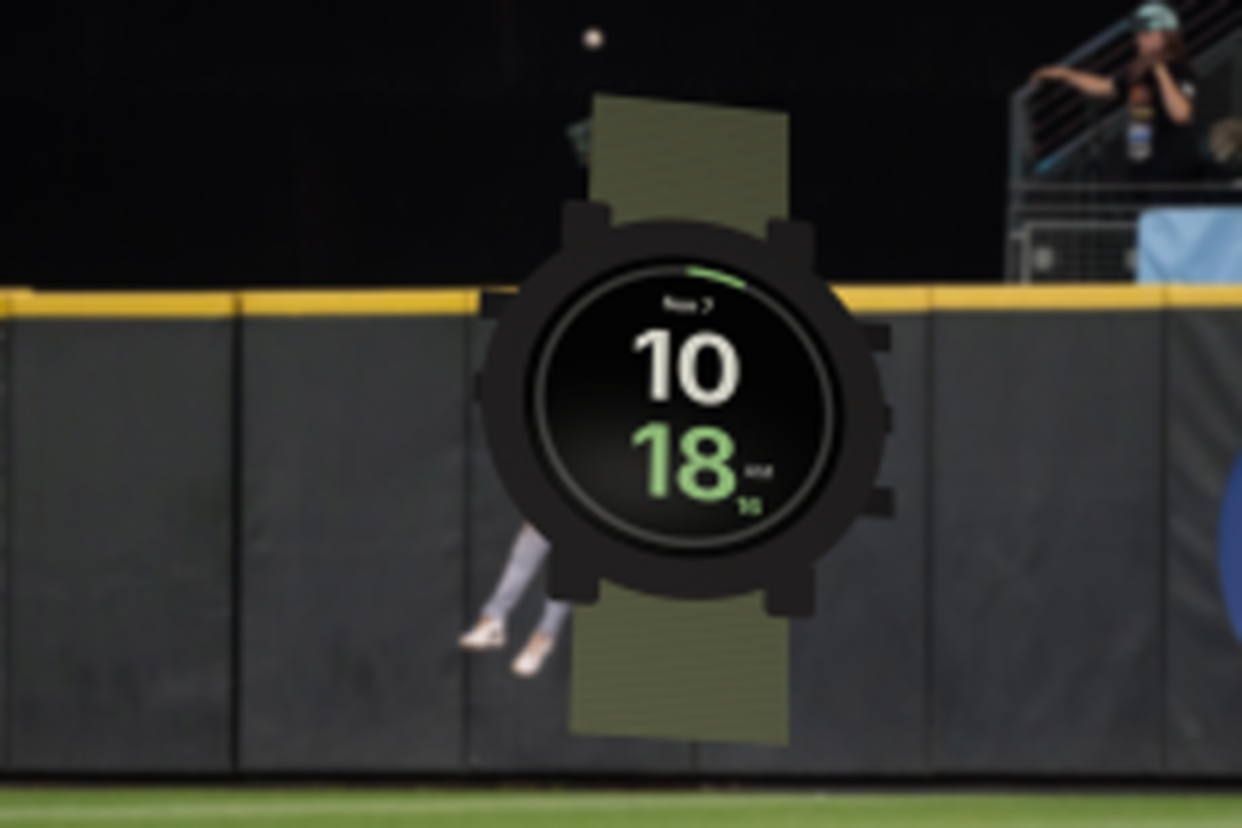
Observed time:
10:18
